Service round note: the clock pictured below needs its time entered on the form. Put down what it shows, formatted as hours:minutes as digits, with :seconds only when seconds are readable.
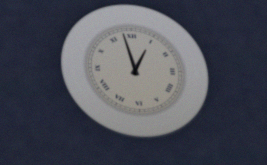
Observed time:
12:58
